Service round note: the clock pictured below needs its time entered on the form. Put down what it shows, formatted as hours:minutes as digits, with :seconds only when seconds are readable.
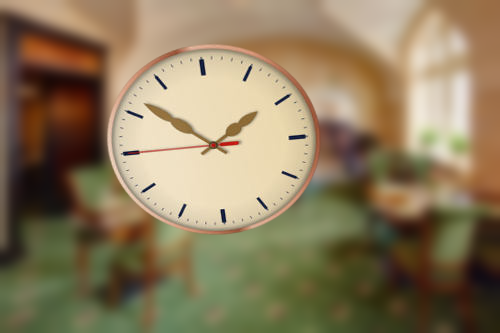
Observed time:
1:51:45
